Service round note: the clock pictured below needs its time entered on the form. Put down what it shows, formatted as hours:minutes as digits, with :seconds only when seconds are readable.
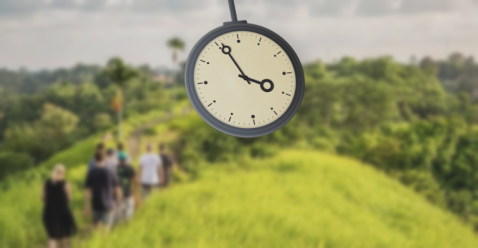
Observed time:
3:56
